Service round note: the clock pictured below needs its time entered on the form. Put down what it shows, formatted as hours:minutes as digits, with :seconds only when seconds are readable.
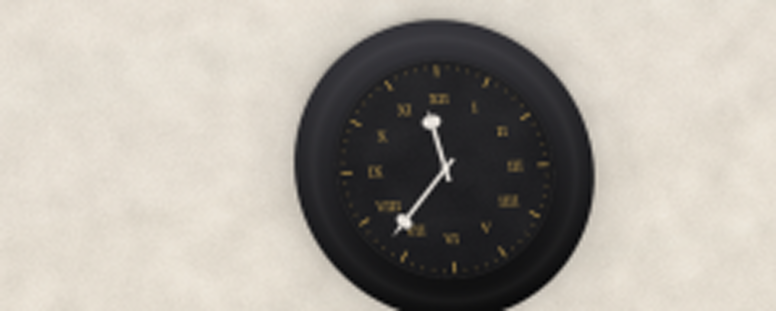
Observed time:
11:37
